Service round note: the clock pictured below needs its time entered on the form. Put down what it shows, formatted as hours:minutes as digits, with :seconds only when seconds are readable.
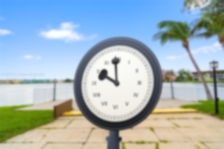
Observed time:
9:59
